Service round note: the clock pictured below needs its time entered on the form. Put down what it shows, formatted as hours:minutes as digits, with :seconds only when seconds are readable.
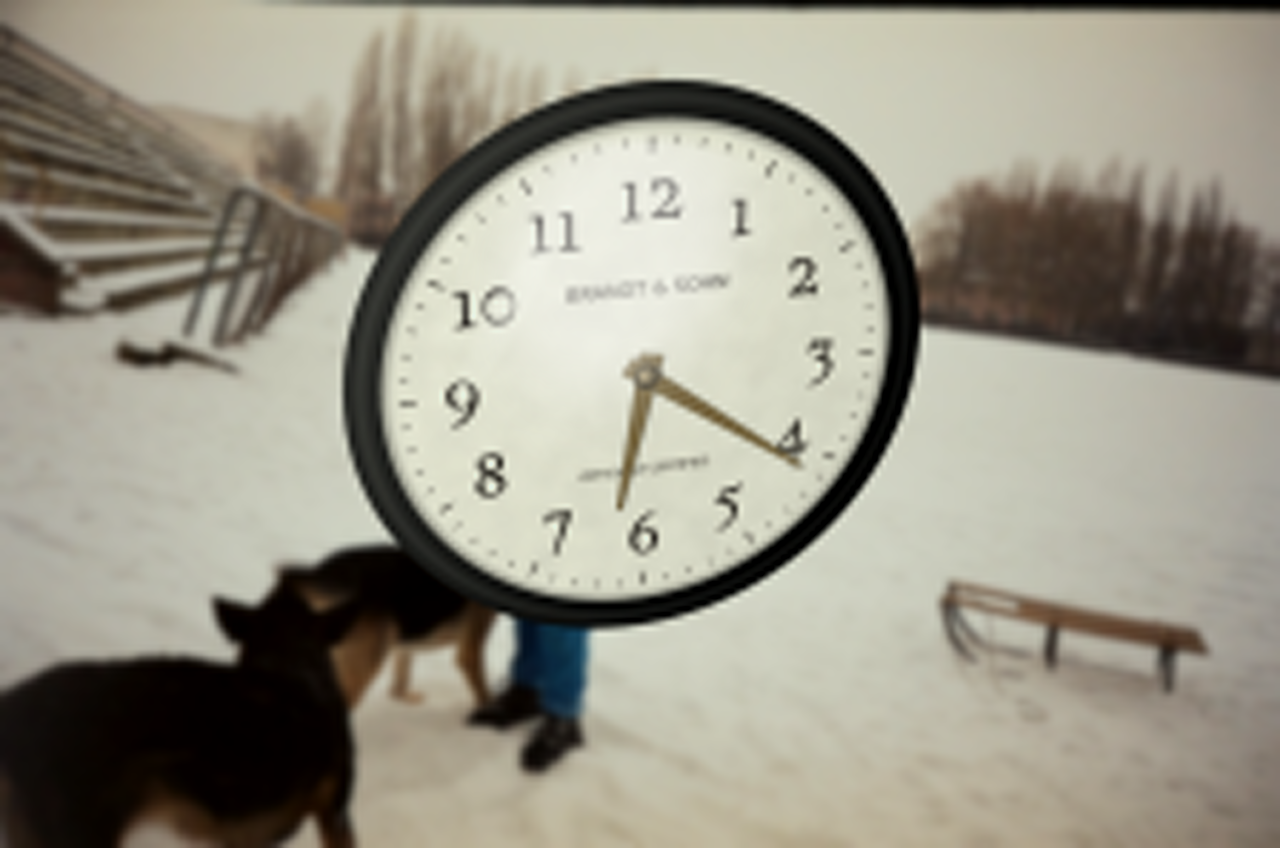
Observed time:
6:21
